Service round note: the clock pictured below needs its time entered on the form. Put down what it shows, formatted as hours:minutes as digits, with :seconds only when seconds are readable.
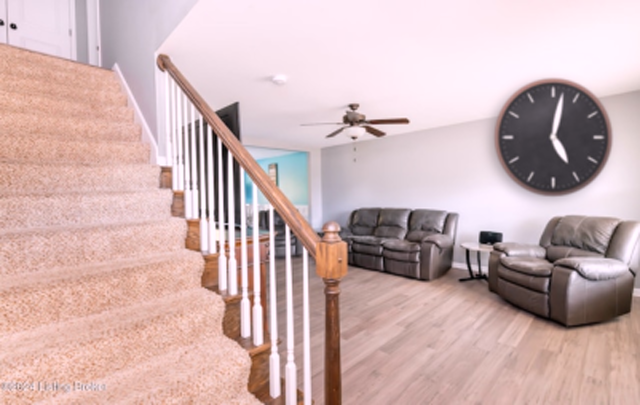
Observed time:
5:02
